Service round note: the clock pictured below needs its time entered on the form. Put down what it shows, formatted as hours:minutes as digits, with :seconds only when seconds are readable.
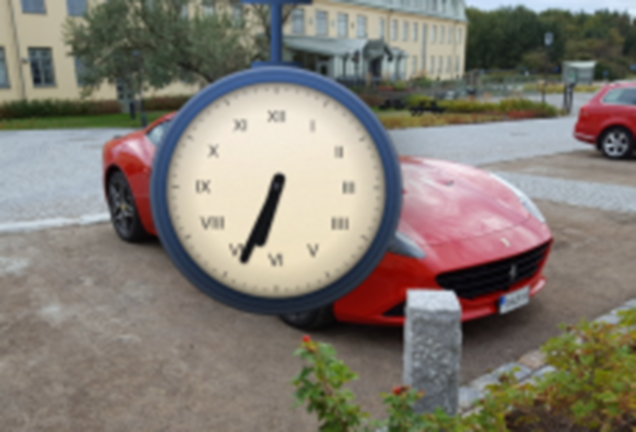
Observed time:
6:34
